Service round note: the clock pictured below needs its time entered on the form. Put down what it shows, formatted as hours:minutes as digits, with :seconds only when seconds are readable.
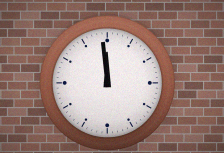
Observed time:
11:59
